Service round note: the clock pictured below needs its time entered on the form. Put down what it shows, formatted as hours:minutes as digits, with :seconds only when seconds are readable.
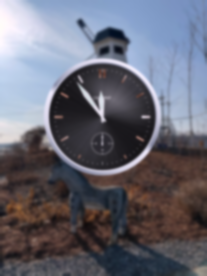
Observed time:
11:54
